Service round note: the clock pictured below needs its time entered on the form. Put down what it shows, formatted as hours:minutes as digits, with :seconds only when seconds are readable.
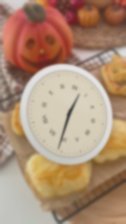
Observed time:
12:31
